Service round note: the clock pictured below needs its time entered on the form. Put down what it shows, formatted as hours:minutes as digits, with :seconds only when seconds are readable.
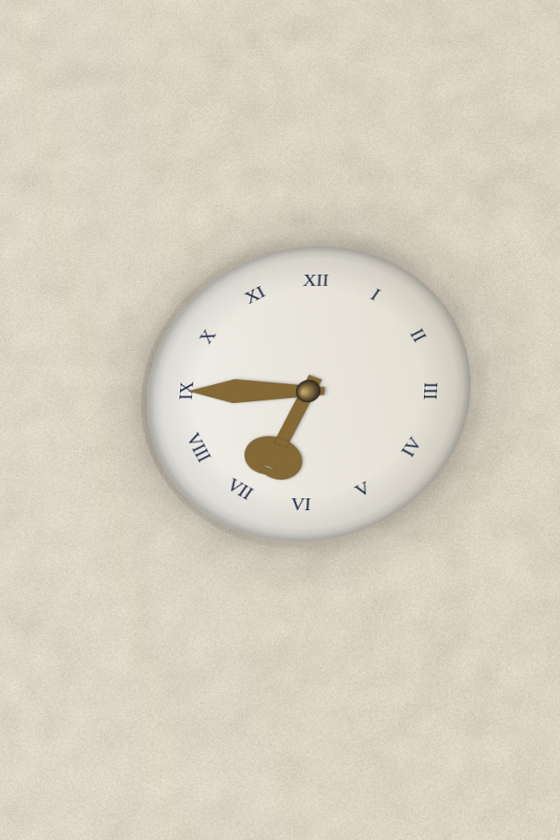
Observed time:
6:45
